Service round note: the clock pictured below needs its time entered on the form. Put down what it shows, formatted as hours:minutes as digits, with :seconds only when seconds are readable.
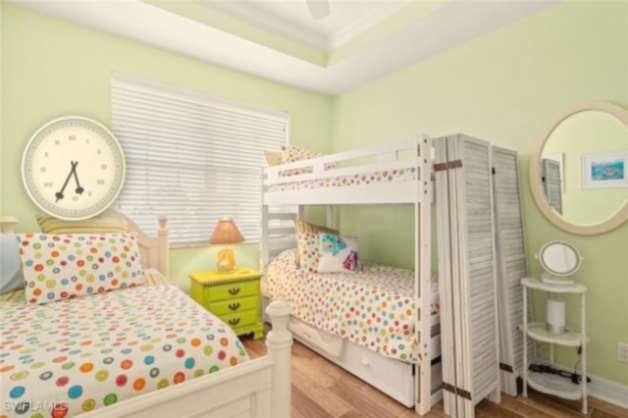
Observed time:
5:35
